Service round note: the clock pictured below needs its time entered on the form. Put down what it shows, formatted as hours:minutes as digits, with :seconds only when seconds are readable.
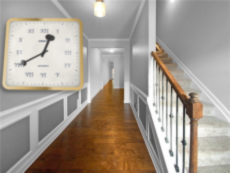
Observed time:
12:40
